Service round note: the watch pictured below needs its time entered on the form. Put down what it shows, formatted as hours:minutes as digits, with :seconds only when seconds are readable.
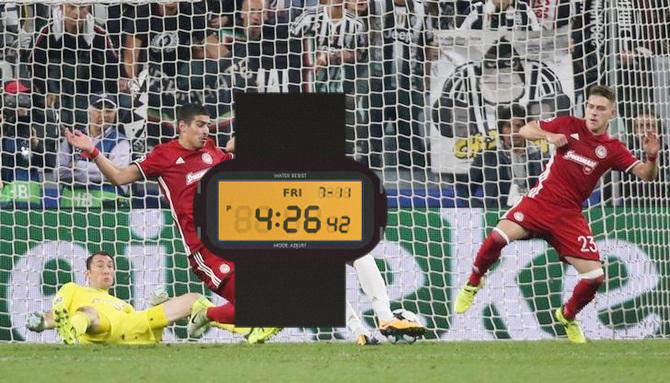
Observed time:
4:26:42
